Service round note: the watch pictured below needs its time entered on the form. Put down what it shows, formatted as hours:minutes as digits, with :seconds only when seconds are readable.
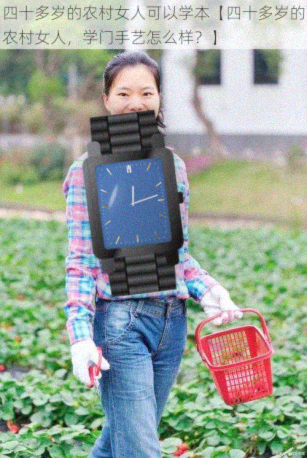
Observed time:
12:13
